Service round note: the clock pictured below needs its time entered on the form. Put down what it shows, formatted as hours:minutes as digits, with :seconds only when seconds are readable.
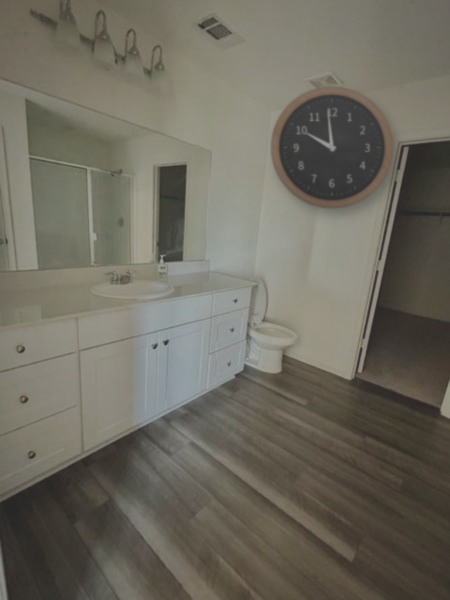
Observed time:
9:59
